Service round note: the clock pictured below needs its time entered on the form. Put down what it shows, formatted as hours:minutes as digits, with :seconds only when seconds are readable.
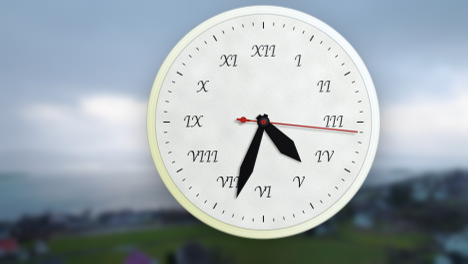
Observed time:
4:33:16
